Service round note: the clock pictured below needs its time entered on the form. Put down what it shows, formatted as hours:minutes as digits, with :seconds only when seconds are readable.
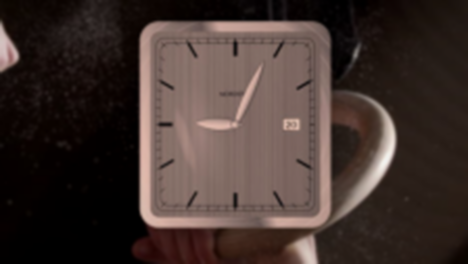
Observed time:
9:04
